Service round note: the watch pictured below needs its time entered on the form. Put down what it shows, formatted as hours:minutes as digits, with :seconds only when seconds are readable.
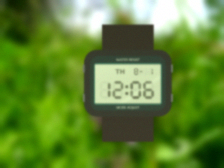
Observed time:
12:06
